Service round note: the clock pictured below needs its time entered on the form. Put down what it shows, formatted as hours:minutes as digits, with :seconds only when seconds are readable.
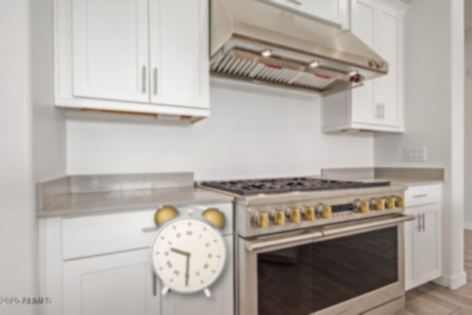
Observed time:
9:30
